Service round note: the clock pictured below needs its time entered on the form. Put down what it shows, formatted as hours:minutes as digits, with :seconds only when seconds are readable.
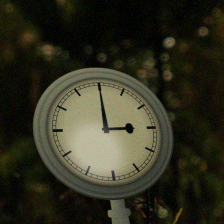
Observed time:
3:00
